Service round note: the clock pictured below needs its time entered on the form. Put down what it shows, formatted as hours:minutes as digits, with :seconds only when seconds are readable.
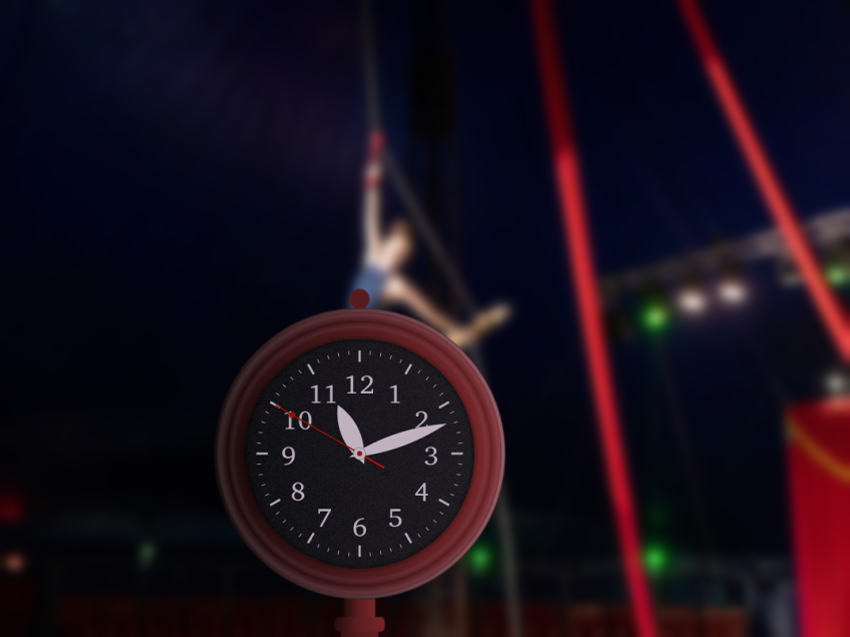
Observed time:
11:11:50
